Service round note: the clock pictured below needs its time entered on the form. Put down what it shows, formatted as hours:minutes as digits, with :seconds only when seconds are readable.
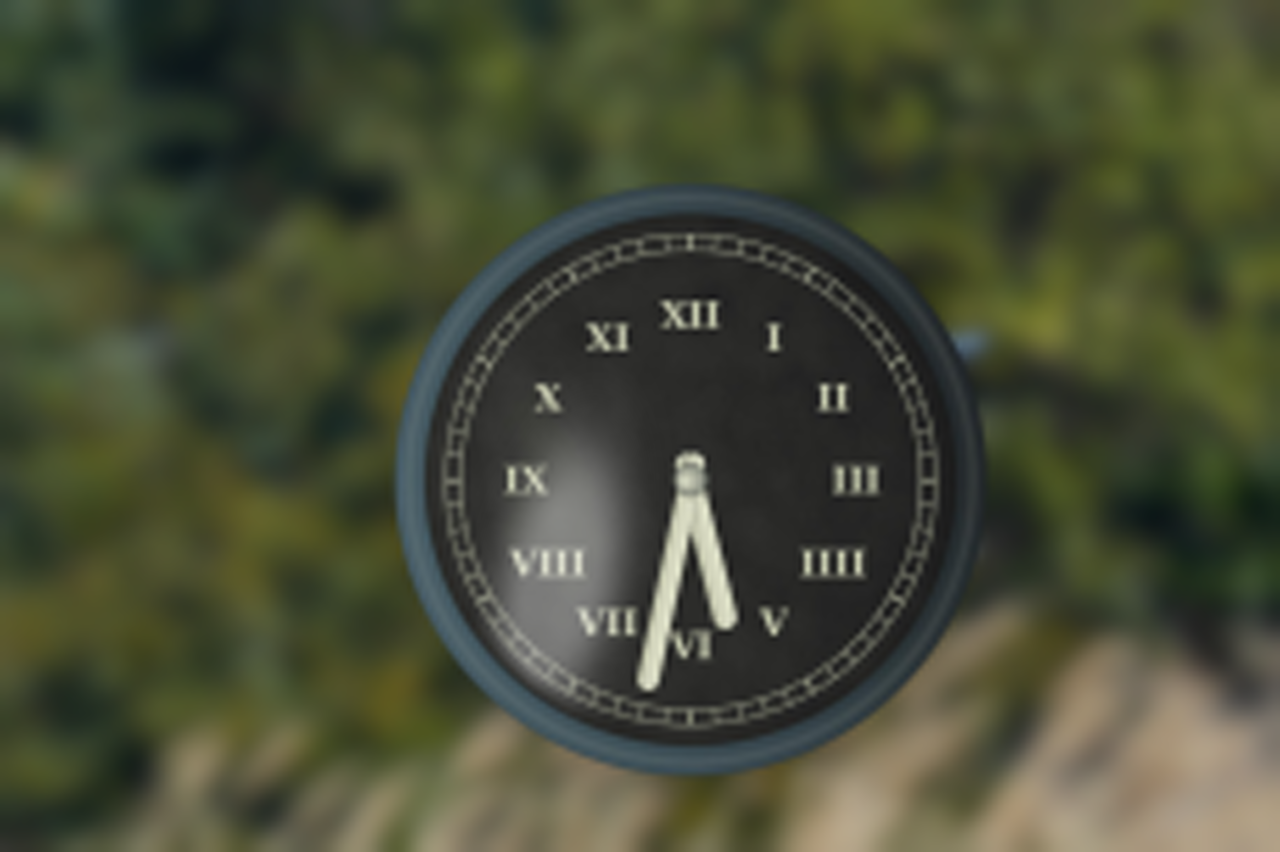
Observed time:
5:32
